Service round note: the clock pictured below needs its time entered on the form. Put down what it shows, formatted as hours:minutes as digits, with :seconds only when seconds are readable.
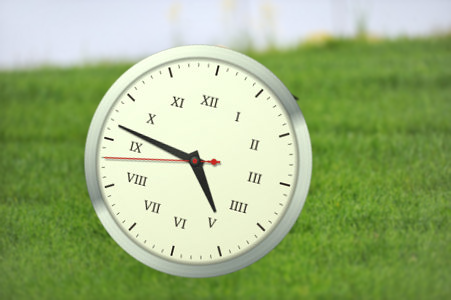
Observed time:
4:46:43
